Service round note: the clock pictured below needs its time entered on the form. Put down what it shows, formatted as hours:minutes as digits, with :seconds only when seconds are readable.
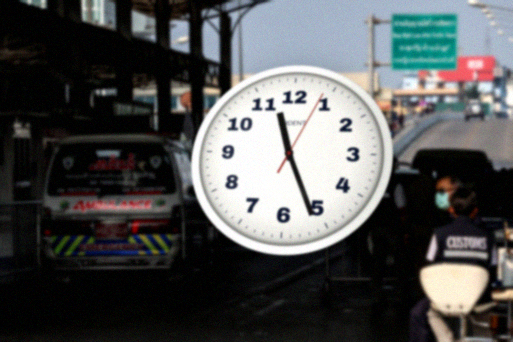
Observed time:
11:26:04
